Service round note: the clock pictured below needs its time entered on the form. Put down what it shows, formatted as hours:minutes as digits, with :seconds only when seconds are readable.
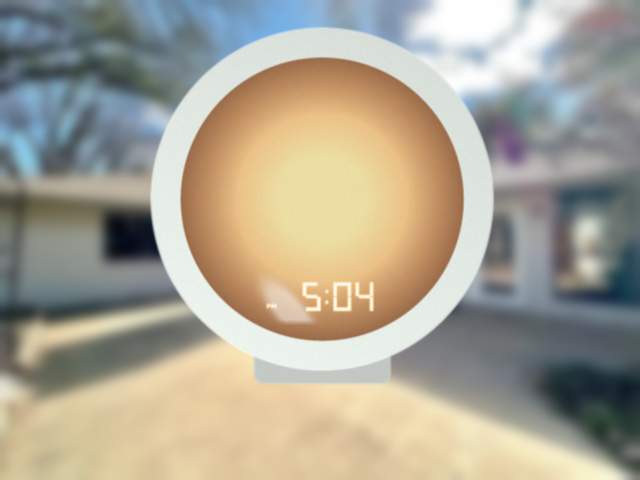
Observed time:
5:04
